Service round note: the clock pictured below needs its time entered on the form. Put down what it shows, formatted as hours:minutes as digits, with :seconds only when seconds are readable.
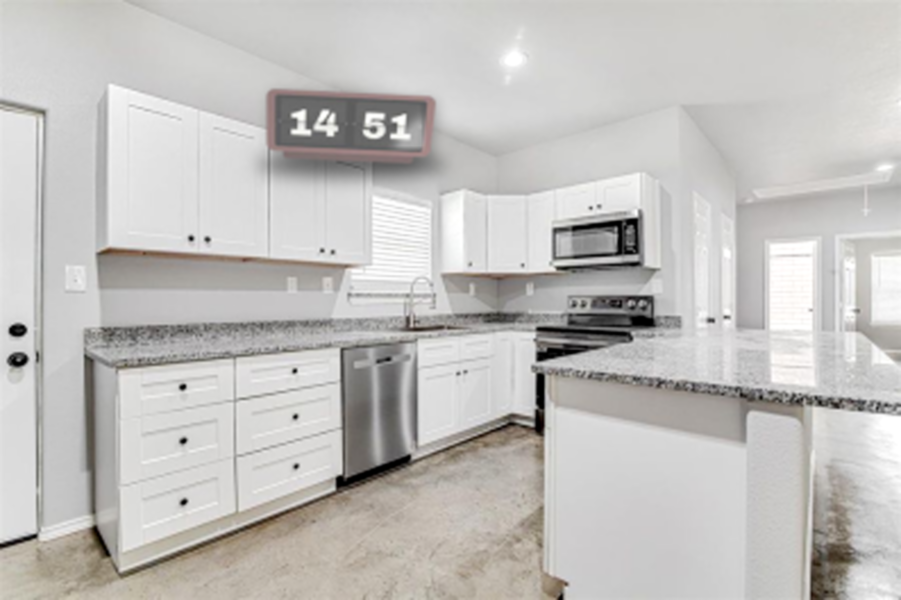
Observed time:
14:51
